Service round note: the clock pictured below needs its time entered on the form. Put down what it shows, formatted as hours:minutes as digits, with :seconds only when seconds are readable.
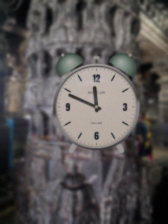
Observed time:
11:49
